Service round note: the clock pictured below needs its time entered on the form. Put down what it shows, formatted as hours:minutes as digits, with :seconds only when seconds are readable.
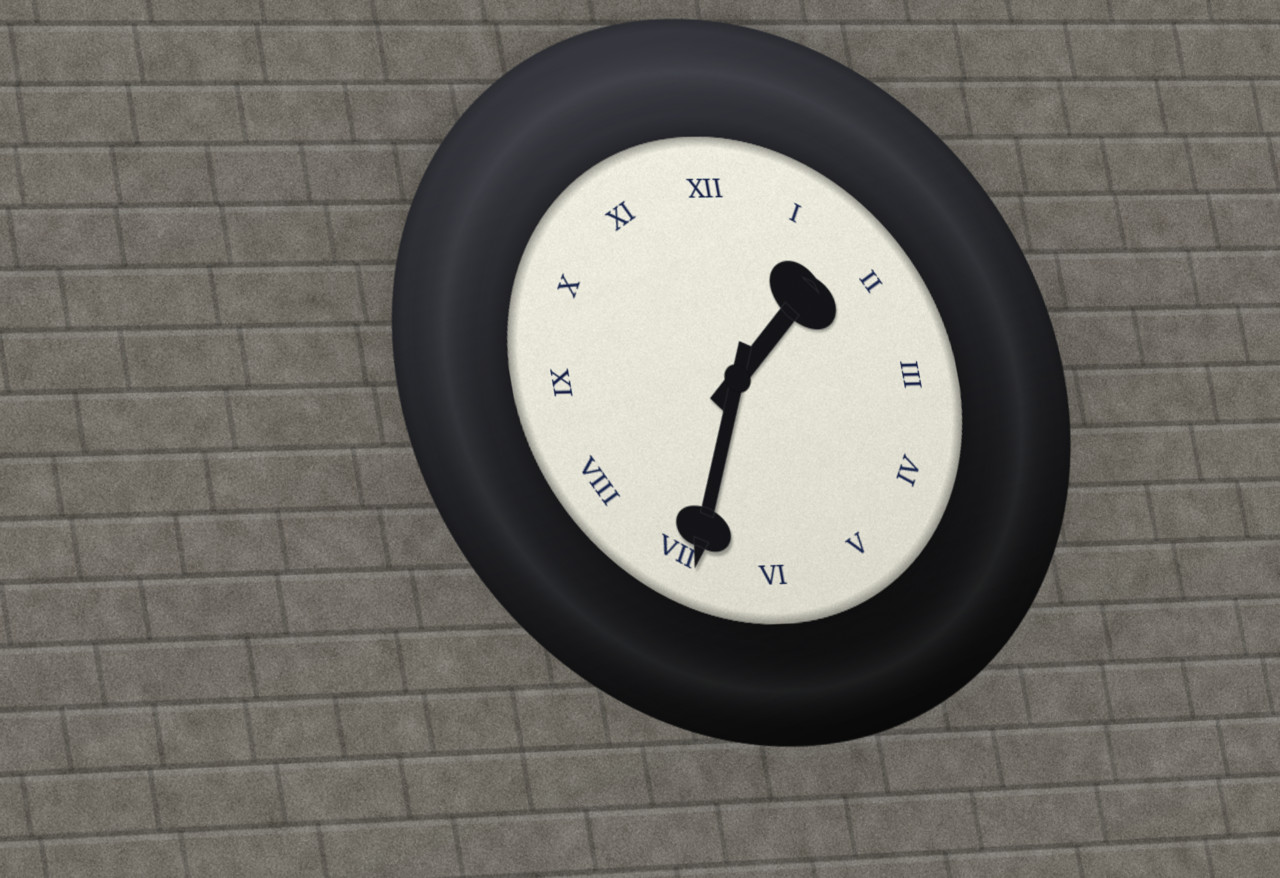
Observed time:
1:34
